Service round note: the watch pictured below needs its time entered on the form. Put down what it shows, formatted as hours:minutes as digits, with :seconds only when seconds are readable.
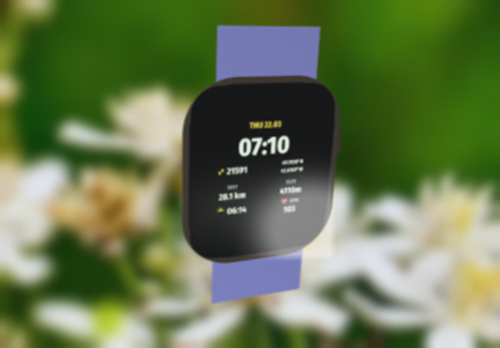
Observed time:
7:10
